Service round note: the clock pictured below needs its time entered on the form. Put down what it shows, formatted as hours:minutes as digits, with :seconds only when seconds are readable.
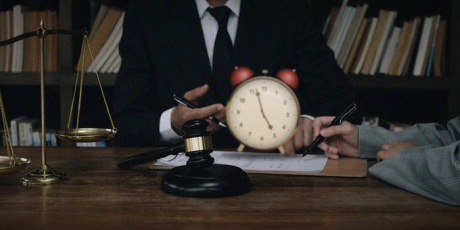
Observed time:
4:57
